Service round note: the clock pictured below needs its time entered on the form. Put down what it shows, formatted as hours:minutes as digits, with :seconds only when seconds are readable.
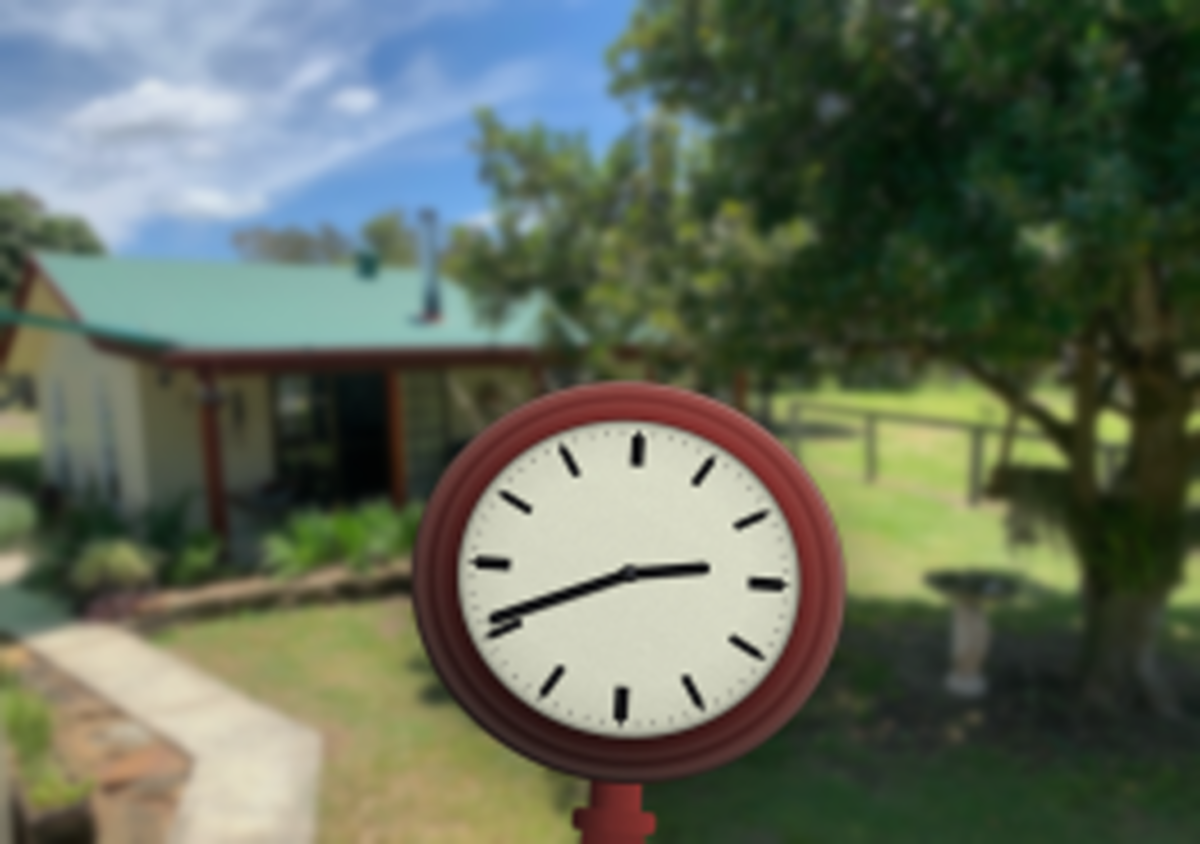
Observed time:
2:41
